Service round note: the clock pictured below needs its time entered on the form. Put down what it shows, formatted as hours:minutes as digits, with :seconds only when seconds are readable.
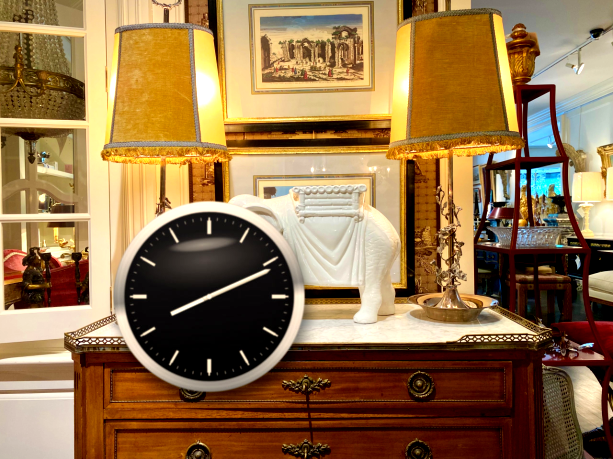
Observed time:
8:11
